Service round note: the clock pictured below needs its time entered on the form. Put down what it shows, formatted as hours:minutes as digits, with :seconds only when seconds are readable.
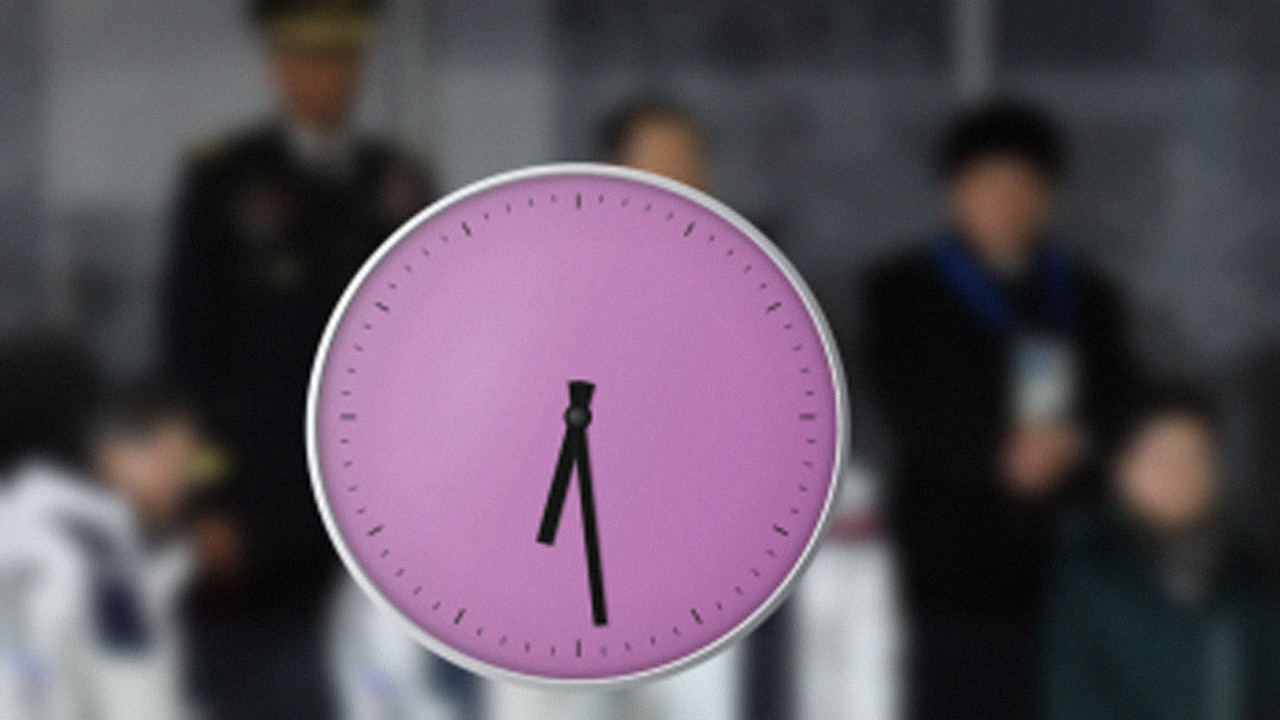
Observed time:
6:29
